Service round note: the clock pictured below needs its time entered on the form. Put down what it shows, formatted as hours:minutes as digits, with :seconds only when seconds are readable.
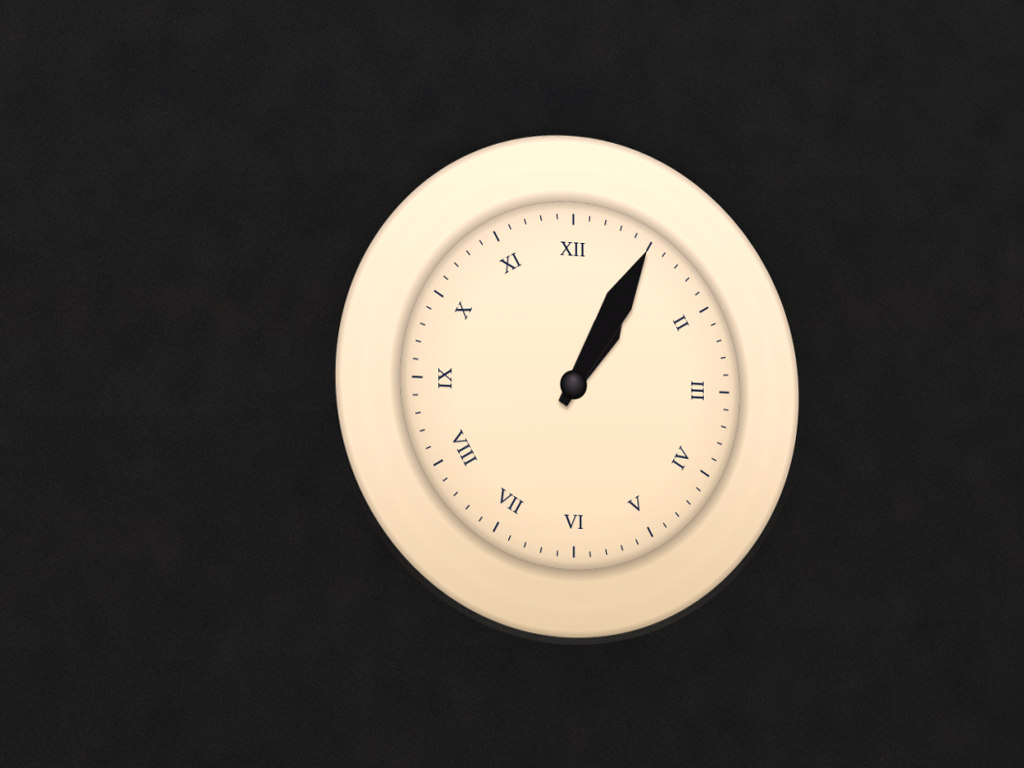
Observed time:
1:05
